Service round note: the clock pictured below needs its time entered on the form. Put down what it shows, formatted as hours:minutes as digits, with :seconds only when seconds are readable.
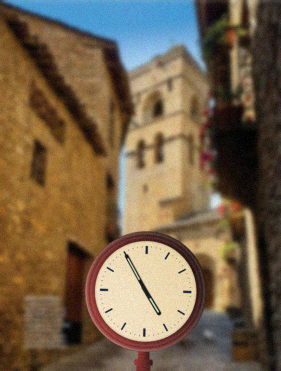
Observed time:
4:55
